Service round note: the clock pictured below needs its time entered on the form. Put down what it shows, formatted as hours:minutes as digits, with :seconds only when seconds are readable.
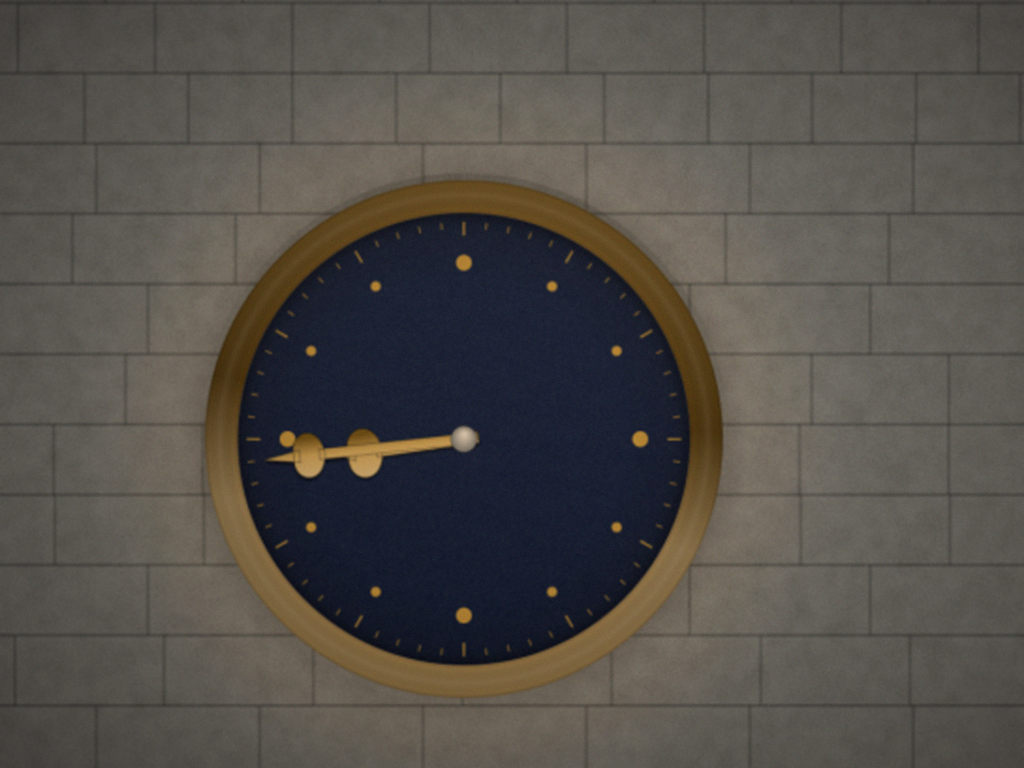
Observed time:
8:44
